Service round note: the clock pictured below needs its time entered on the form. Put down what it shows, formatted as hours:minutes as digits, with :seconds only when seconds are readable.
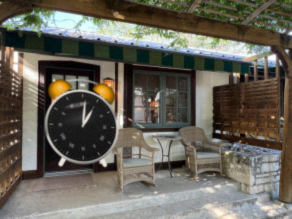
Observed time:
1:01
